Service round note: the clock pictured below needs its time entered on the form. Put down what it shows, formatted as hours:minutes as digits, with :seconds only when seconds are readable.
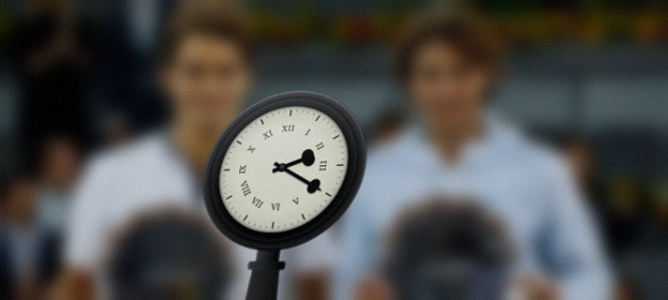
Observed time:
2:20
